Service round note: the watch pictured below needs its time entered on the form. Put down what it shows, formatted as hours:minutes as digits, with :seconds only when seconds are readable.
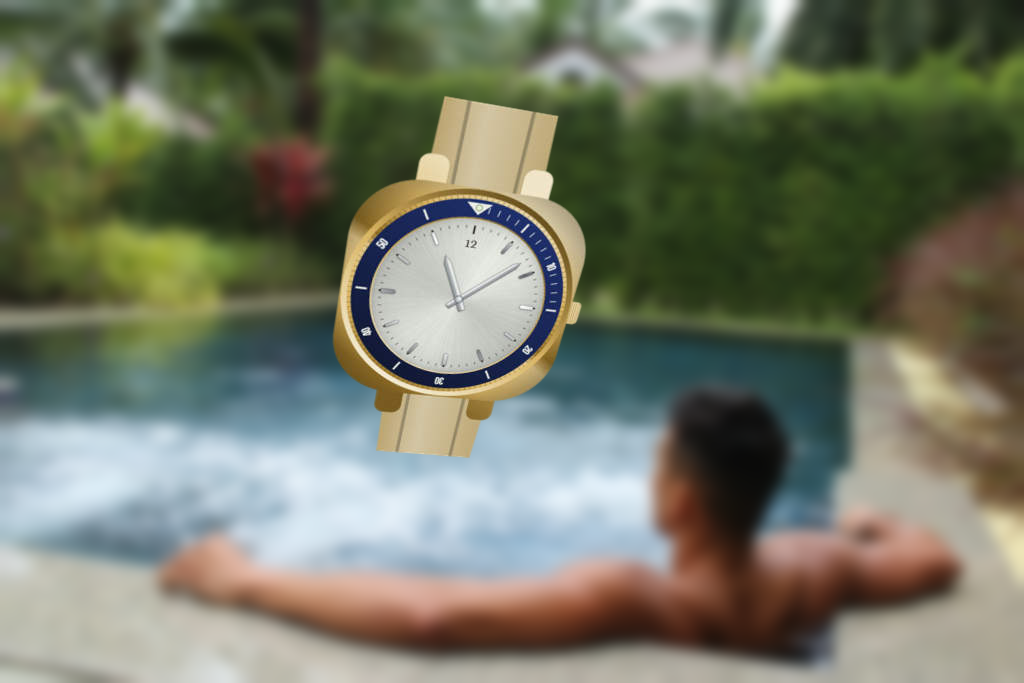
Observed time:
11:08
